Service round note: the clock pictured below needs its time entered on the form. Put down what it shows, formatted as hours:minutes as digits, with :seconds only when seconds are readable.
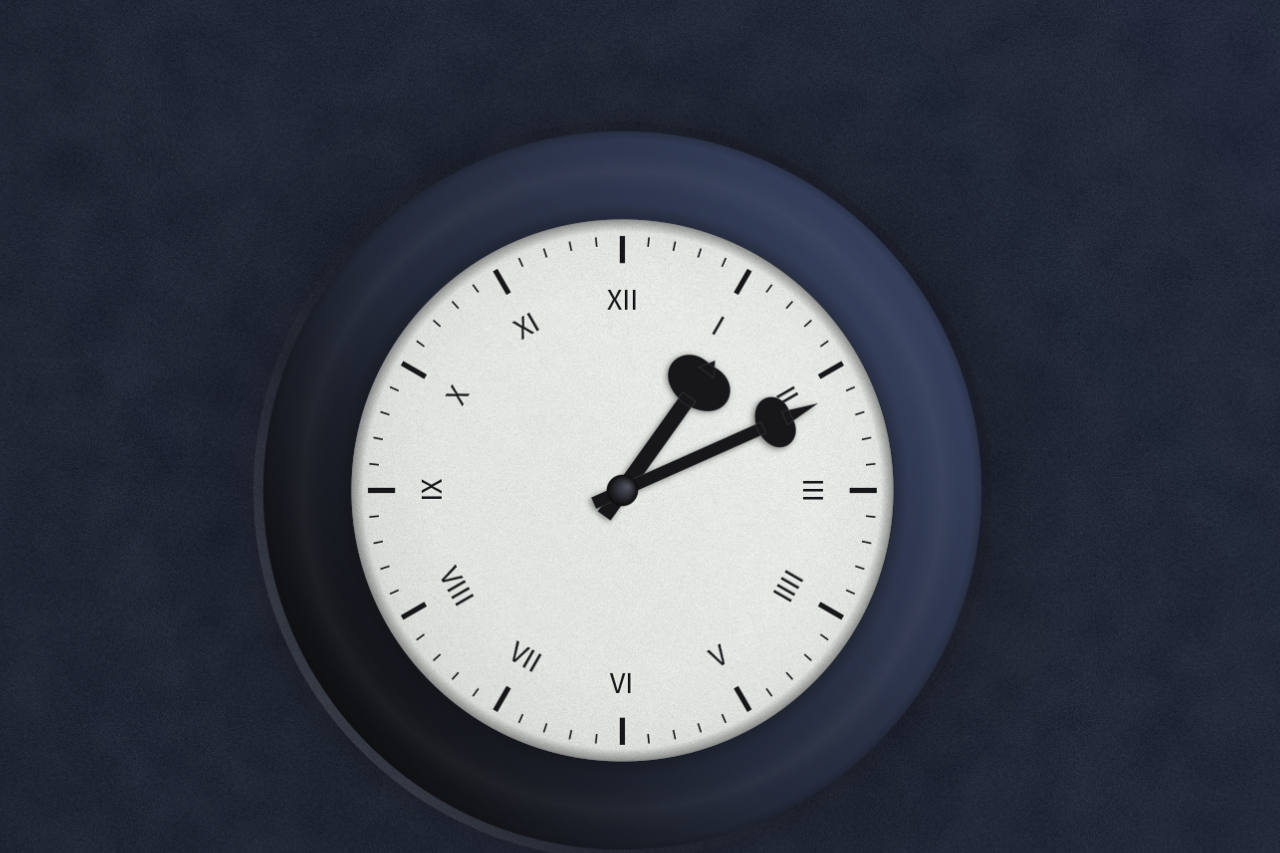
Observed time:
1:11
